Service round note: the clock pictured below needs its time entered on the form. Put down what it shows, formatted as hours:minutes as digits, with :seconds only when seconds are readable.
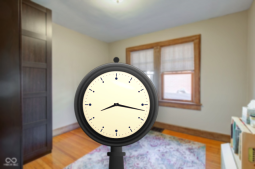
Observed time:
8:17
